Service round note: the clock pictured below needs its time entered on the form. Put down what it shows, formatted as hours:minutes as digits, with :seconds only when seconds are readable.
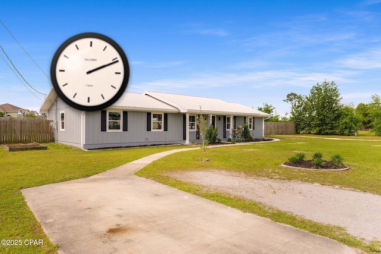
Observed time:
2:11
